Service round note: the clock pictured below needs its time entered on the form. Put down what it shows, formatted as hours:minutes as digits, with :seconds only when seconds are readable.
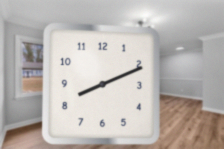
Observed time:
8:11
